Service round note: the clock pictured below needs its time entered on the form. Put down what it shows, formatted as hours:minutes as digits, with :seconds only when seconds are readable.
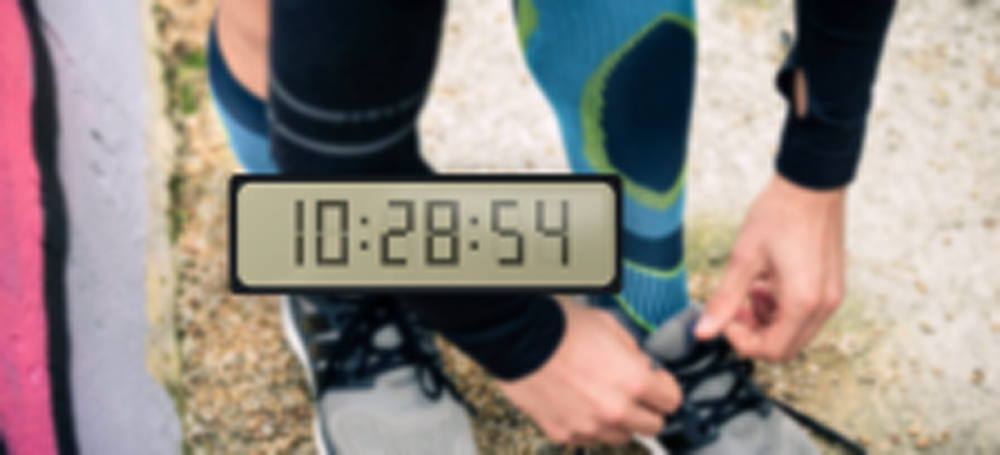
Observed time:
10:28:54
